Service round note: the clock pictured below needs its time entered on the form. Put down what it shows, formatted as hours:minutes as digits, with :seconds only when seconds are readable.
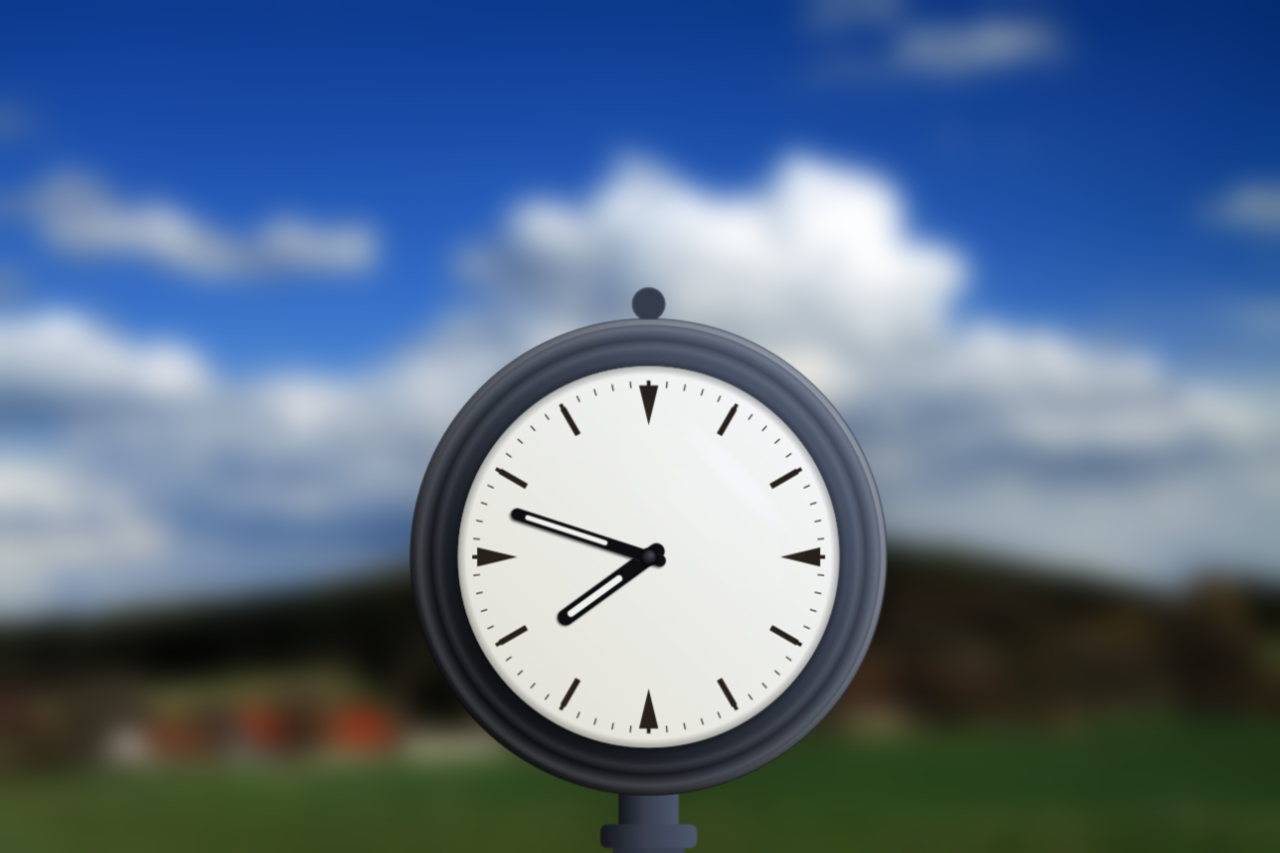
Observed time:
7:48
